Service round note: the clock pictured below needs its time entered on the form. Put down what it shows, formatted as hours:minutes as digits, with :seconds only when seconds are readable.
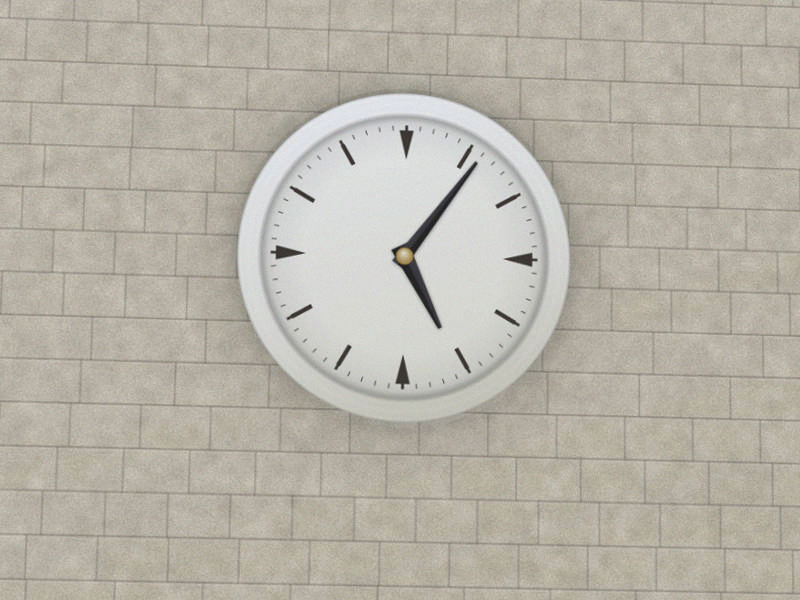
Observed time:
5:06
